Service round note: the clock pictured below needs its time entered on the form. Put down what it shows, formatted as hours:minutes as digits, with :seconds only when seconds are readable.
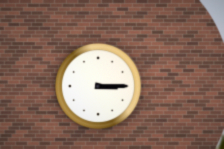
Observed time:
3:15
